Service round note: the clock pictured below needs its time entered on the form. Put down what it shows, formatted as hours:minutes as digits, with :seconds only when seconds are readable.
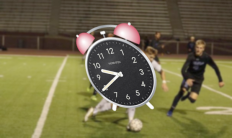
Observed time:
9:40
